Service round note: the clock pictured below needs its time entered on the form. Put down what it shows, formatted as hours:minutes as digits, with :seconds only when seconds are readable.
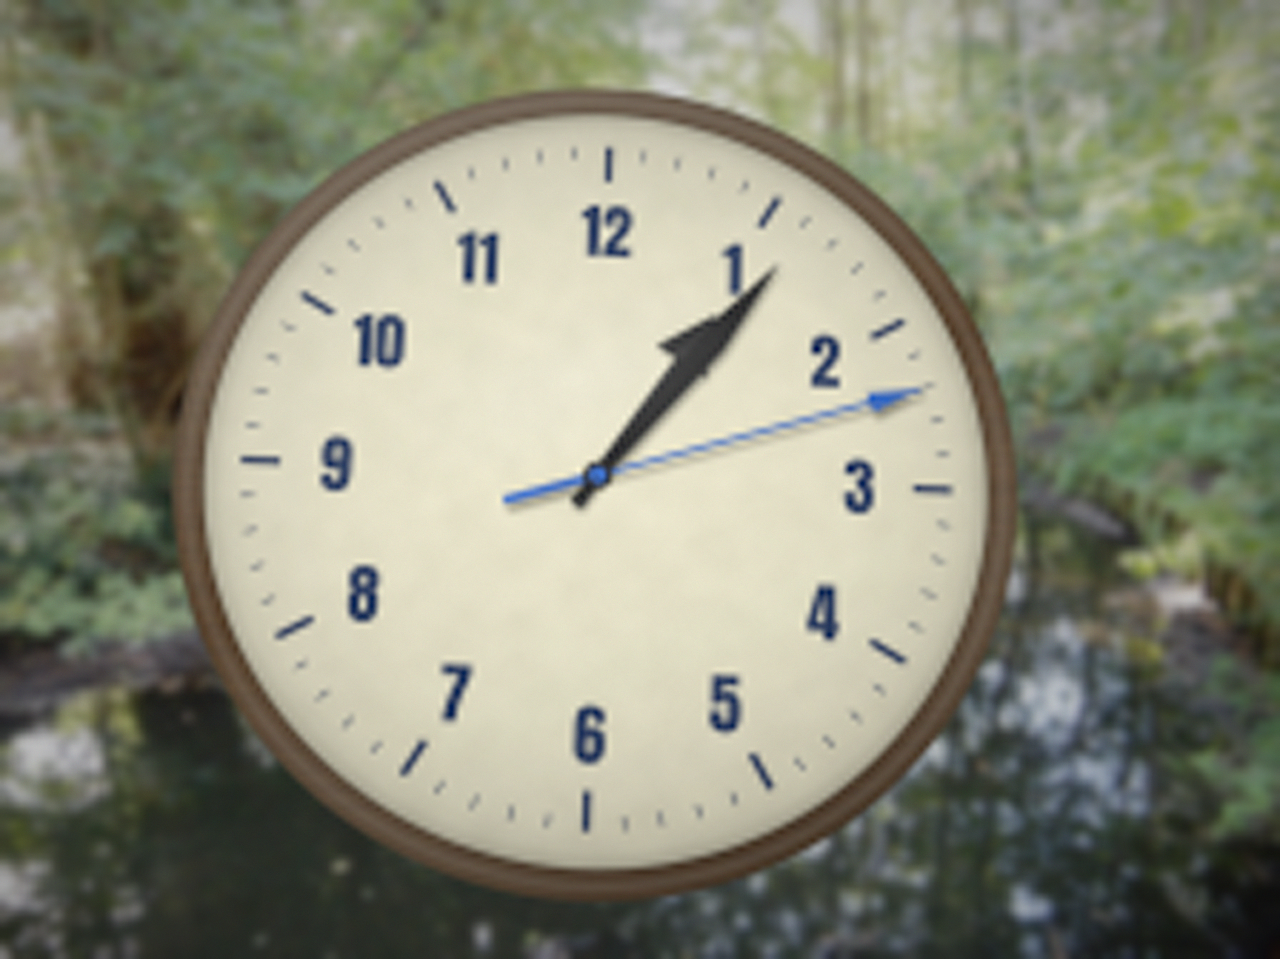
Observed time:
1:06:12
